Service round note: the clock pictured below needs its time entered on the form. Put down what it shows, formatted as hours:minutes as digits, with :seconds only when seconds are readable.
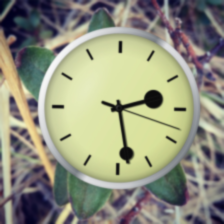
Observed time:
2:28:18
